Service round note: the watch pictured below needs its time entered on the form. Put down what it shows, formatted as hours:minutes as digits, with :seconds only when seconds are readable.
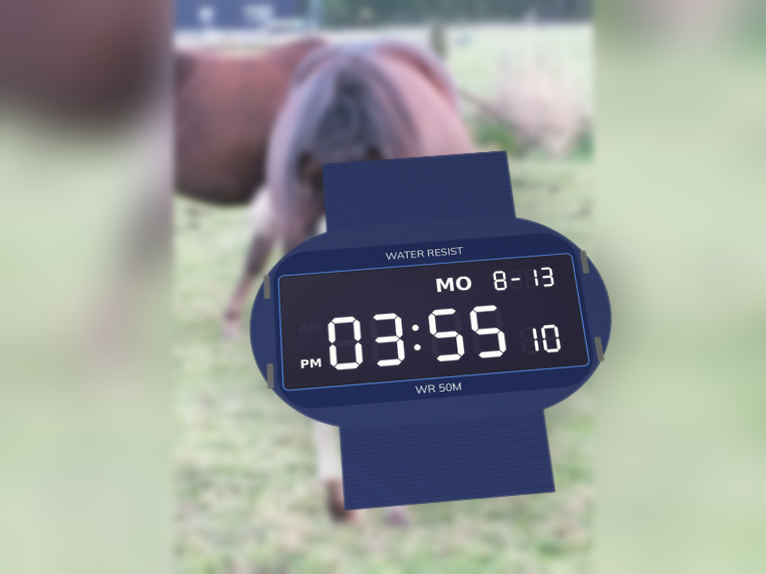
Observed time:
3:55:10
